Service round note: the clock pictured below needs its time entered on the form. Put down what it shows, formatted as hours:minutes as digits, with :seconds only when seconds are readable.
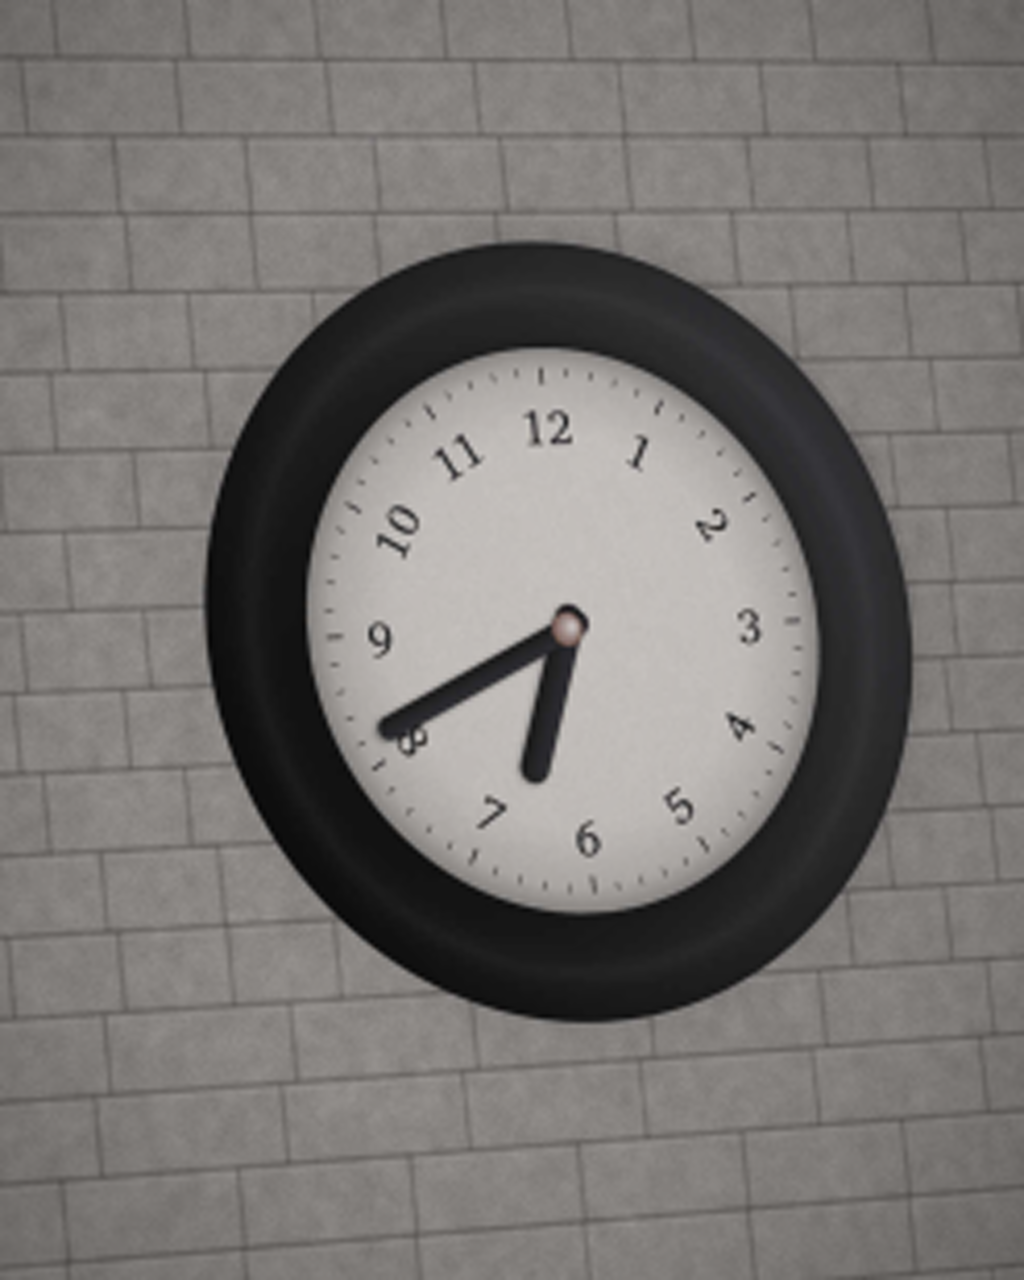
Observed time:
6:41
